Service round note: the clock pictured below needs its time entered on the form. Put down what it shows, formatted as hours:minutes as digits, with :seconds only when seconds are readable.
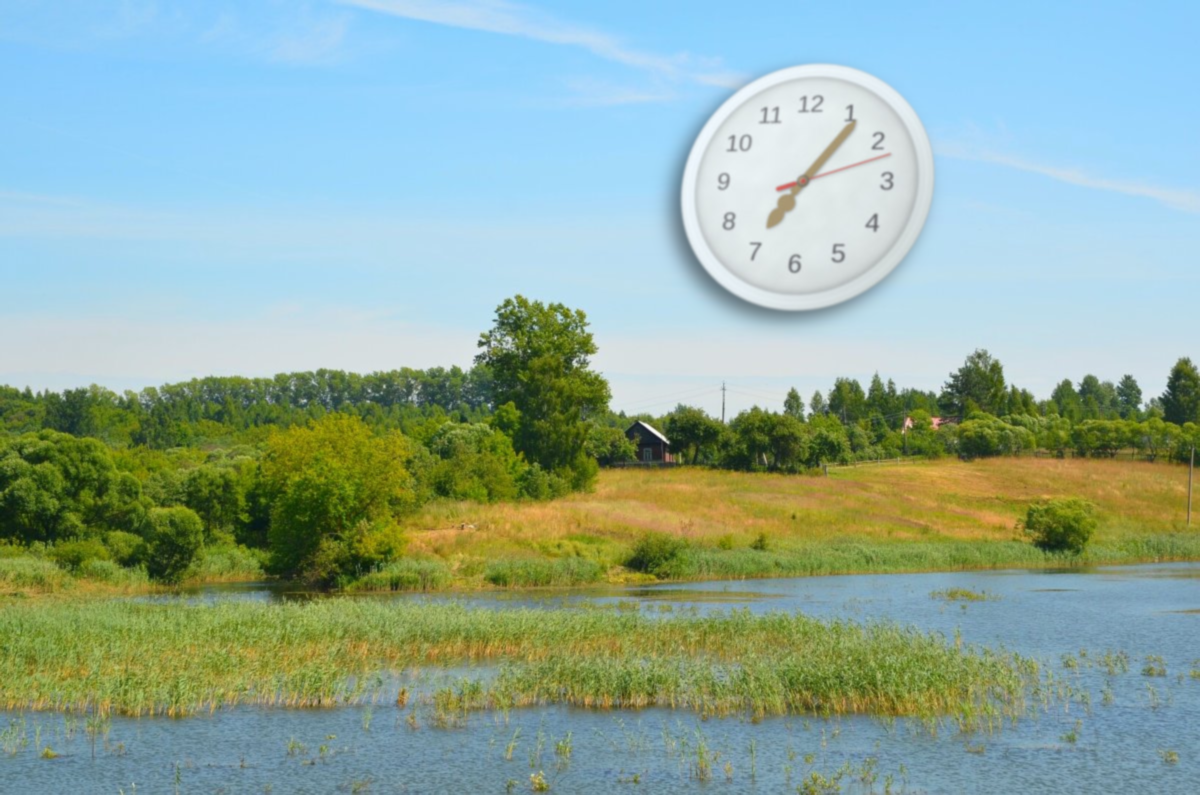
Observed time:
7:06:12
